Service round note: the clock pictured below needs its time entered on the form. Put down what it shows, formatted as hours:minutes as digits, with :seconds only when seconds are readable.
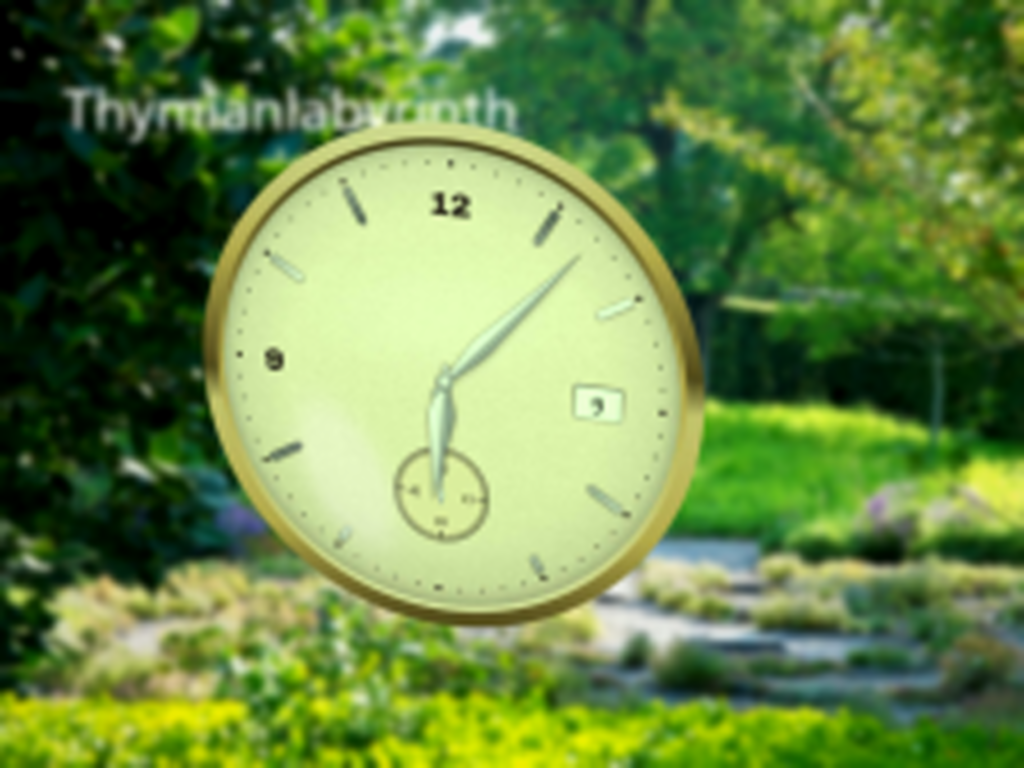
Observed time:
6:07
